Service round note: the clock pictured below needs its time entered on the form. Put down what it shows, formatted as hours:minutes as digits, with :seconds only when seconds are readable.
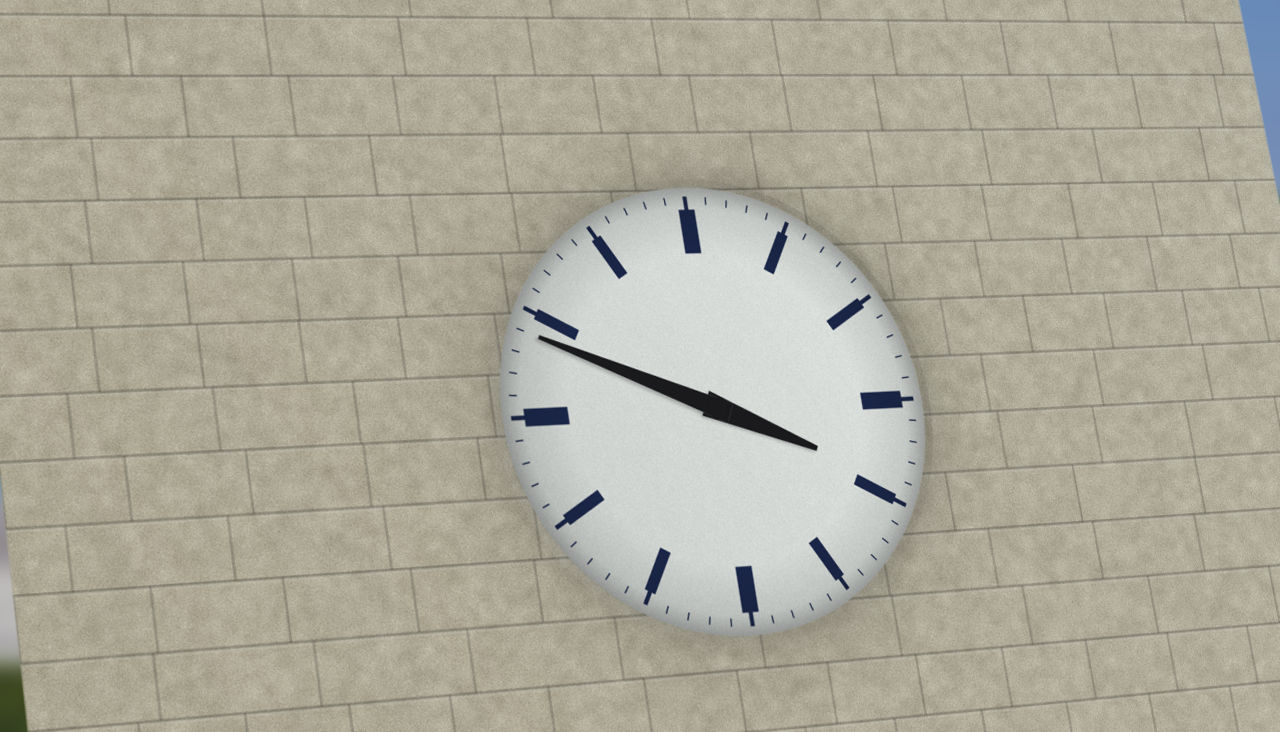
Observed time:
3:49
